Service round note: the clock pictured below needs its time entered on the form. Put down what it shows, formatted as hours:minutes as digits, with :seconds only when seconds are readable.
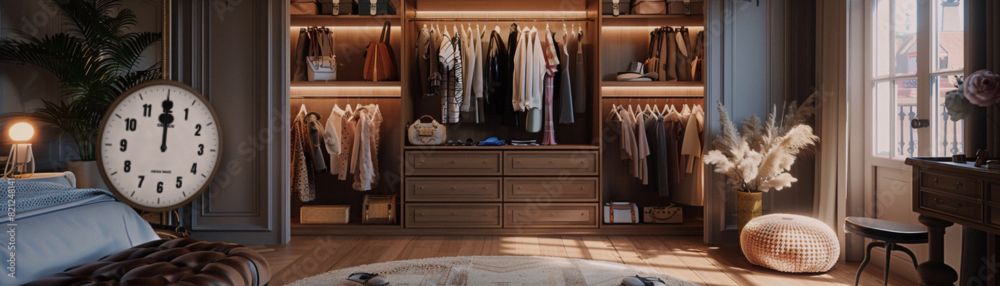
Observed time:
12:00
